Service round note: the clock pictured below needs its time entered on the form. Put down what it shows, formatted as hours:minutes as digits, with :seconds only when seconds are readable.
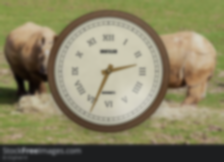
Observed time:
2:34
